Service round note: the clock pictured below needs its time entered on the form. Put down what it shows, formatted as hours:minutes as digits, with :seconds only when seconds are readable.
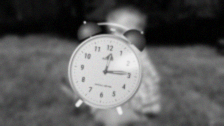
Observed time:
12:14
